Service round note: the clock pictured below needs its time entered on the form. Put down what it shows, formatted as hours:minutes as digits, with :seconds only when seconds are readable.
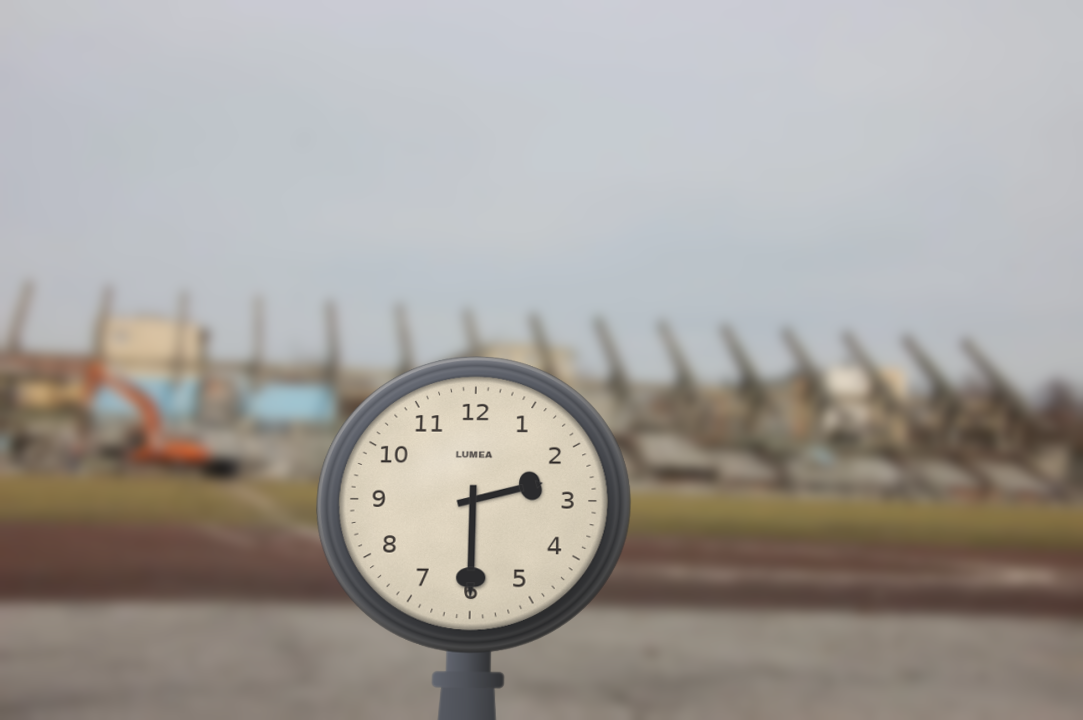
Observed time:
2:30
